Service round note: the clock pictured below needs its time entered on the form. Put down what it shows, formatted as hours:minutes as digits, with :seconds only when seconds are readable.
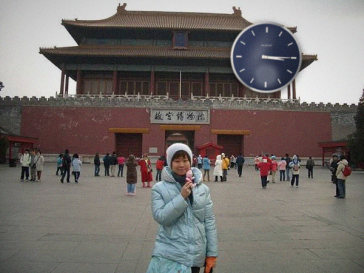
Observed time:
3:15
